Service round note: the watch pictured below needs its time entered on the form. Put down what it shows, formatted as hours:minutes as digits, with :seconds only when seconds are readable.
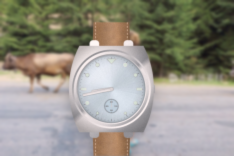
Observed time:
8:43
